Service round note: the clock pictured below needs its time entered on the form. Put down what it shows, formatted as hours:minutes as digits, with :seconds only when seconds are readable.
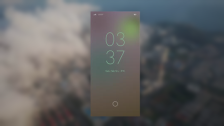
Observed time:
3:37
